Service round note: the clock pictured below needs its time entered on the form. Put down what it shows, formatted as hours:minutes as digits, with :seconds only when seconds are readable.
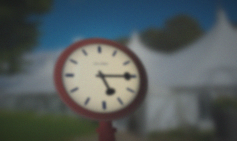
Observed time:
5:15
